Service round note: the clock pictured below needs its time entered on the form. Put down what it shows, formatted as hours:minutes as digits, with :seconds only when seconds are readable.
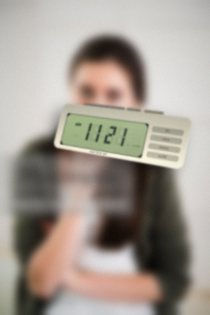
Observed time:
11:21
